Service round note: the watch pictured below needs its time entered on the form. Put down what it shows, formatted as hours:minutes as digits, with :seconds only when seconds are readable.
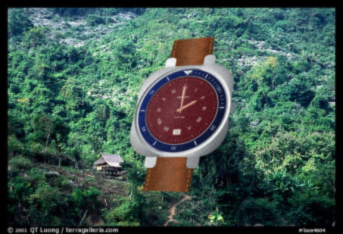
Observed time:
2:00
